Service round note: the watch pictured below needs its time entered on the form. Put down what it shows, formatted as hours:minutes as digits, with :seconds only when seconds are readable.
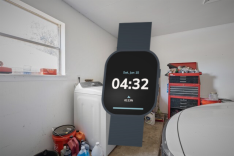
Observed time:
4:32
